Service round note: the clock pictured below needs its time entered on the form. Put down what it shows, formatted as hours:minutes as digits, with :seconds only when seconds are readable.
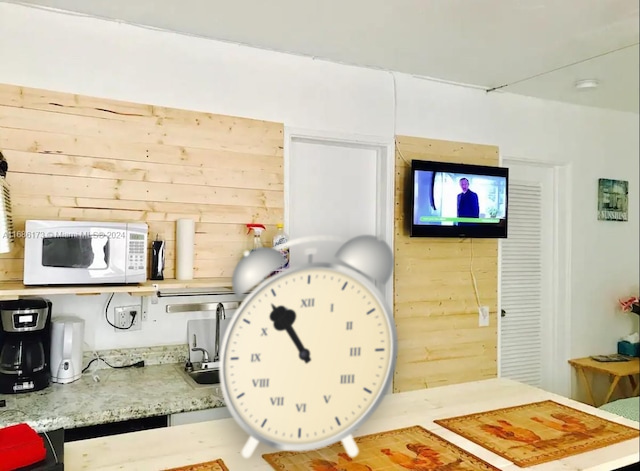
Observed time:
10:54
